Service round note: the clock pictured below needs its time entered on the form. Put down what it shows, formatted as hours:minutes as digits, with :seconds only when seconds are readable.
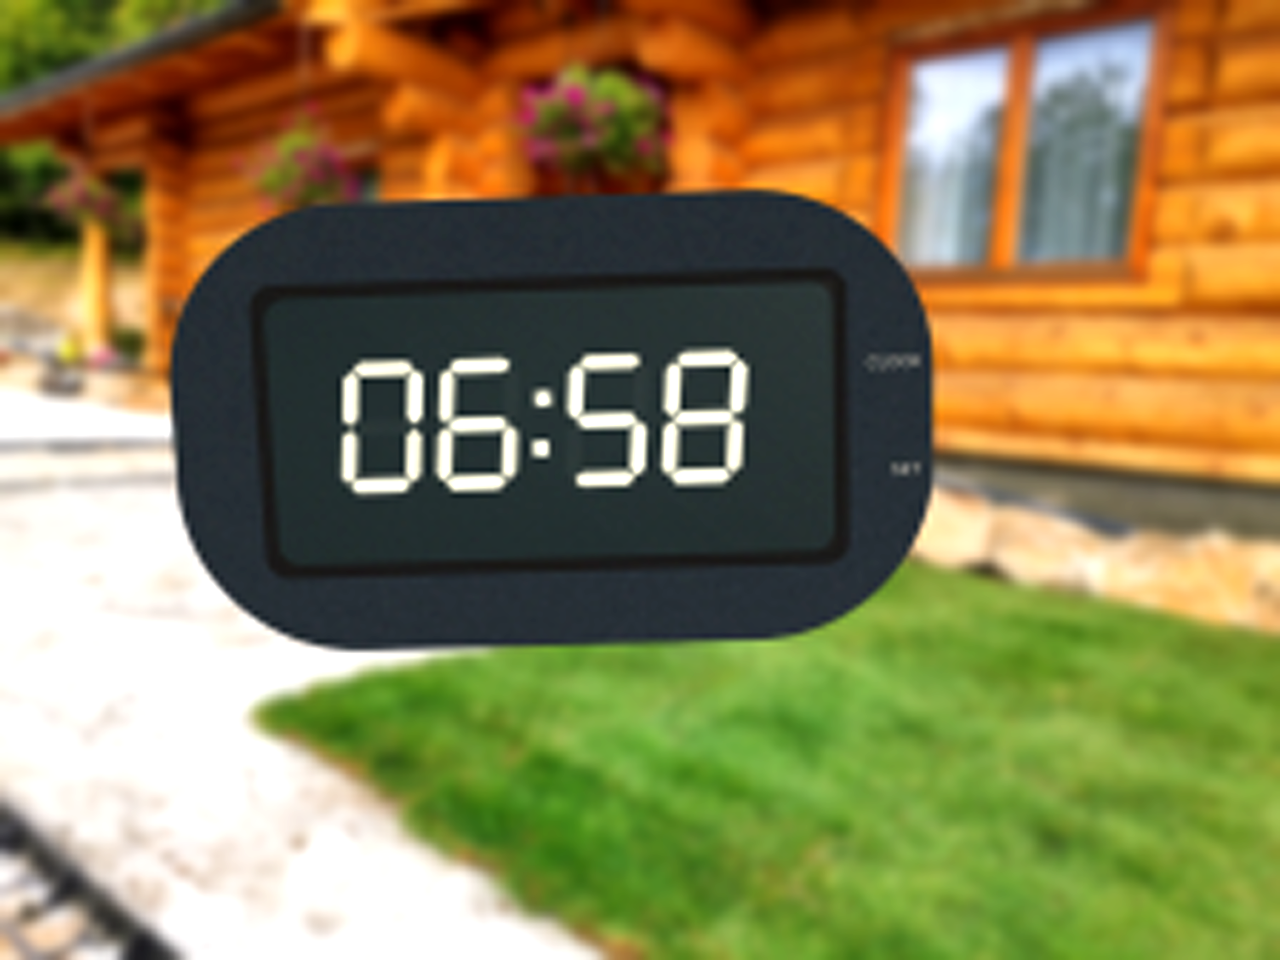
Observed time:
6:58
